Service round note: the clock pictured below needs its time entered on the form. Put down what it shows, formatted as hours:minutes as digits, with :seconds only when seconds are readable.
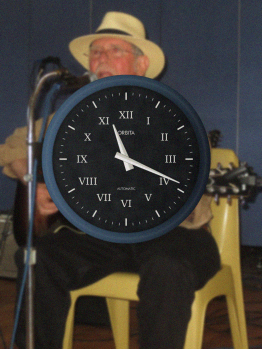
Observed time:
11:19
